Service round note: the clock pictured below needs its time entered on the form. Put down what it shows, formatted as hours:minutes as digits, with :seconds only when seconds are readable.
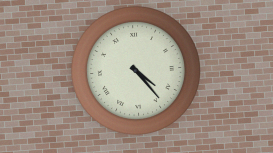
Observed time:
4:24
